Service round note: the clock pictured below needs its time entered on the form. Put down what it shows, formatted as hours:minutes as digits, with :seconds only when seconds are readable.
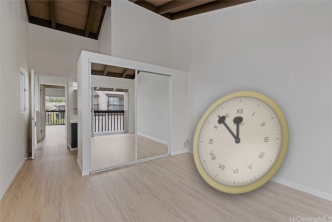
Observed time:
11:53
